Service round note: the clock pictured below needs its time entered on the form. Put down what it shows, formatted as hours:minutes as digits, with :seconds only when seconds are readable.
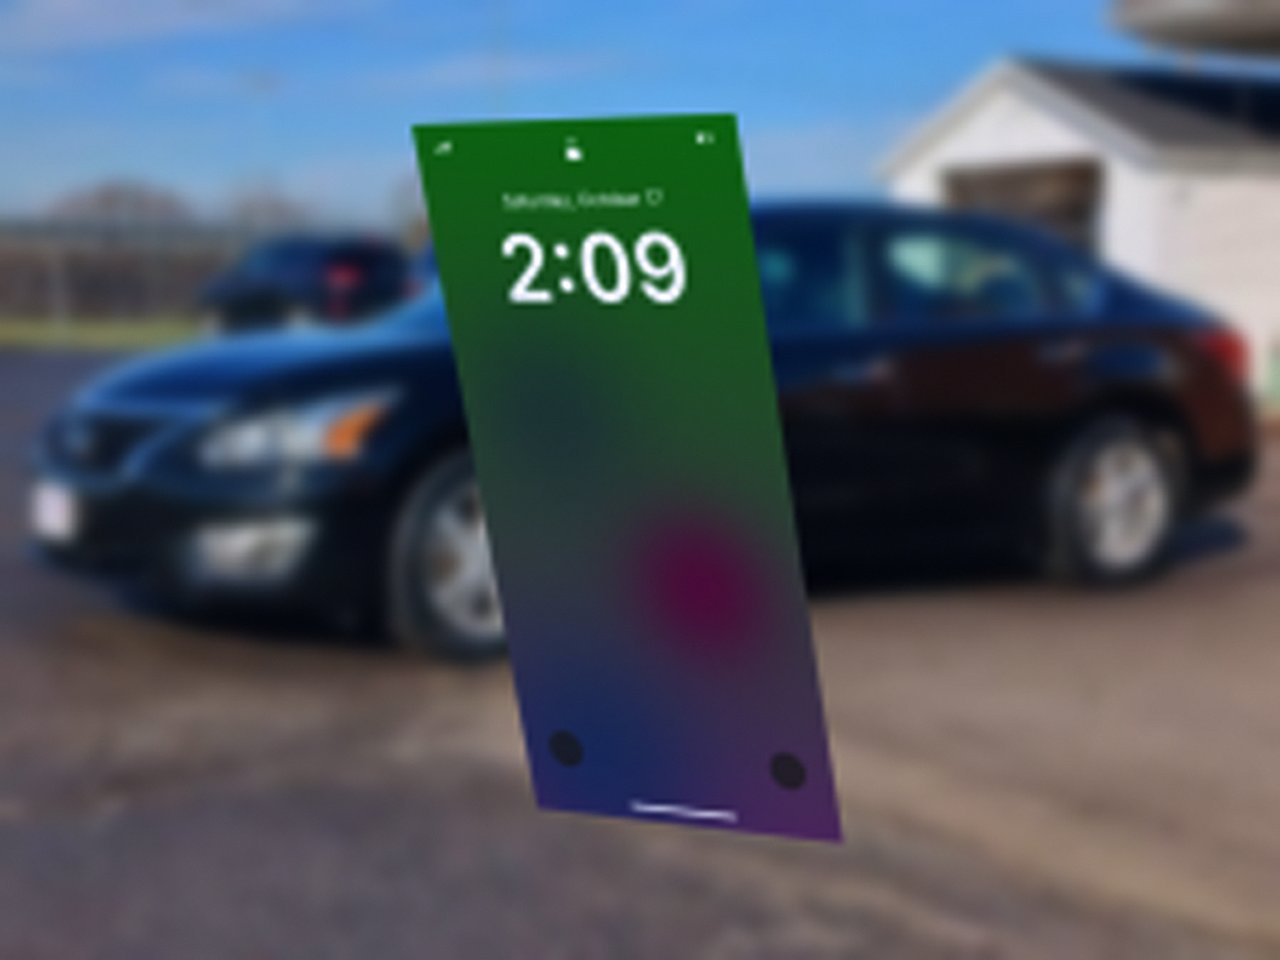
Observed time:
2:09
